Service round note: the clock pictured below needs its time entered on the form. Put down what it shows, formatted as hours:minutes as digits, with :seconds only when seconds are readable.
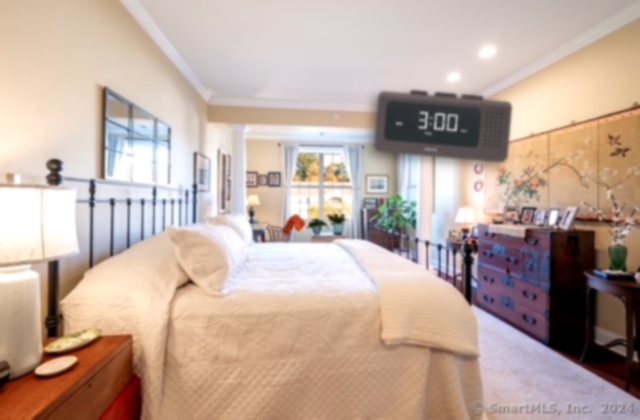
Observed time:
3:00
